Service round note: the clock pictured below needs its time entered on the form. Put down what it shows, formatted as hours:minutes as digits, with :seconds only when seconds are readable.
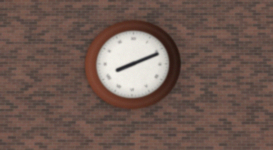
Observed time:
8:11
